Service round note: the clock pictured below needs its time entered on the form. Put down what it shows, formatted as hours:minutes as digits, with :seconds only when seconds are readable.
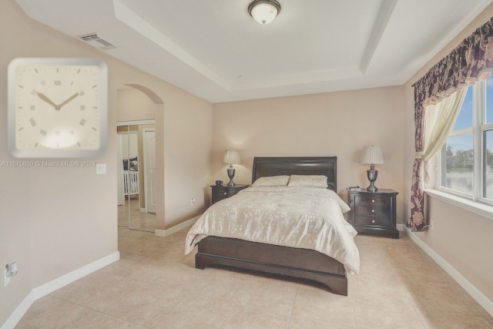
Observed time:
1:51
